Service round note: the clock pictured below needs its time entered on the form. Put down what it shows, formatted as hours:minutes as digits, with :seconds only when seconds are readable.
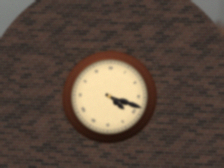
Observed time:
4:18
